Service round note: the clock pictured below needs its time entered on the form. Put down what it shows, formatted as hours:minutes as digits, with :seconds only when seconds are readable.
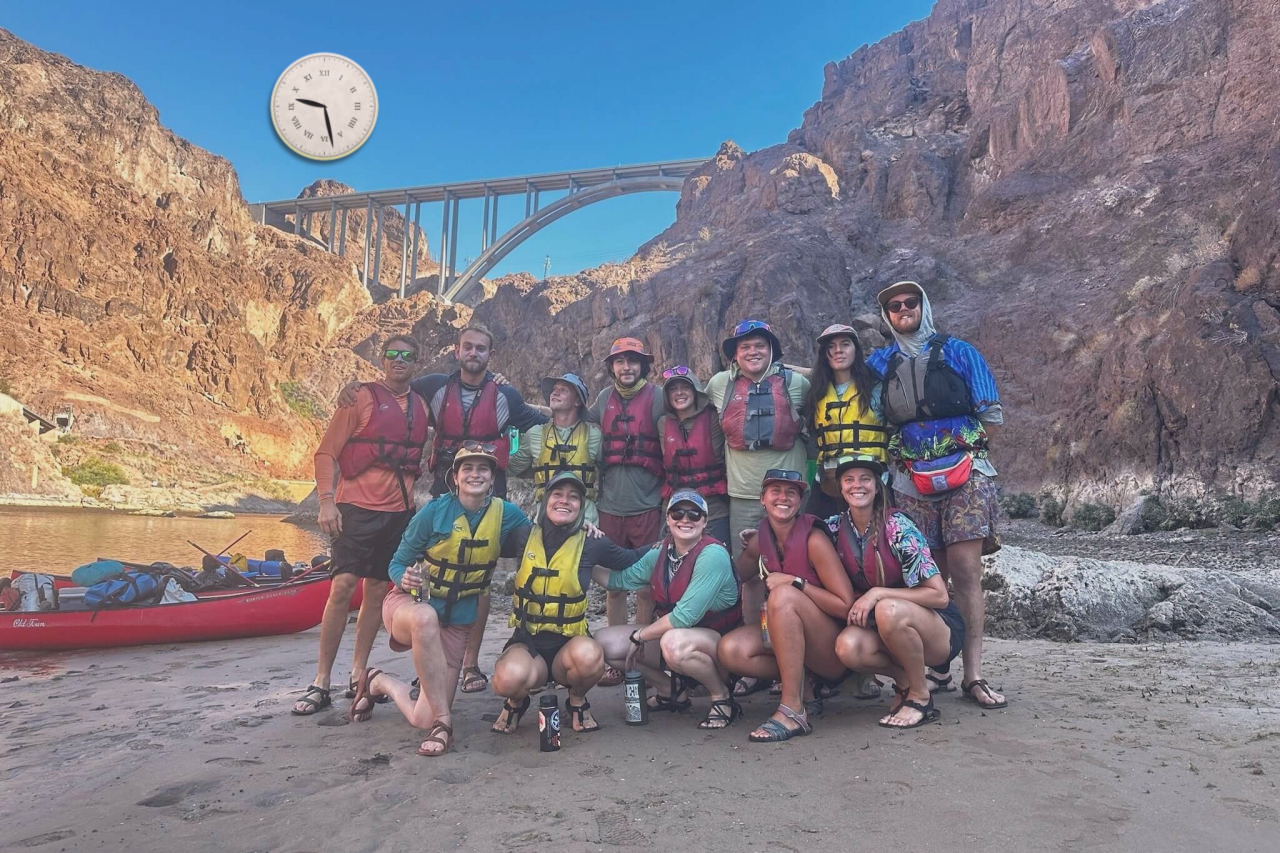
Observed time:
9:28
